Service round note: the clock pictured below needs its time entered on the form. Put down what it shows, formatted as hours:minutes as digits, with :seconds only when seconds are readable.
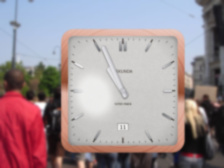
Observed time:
10:56
